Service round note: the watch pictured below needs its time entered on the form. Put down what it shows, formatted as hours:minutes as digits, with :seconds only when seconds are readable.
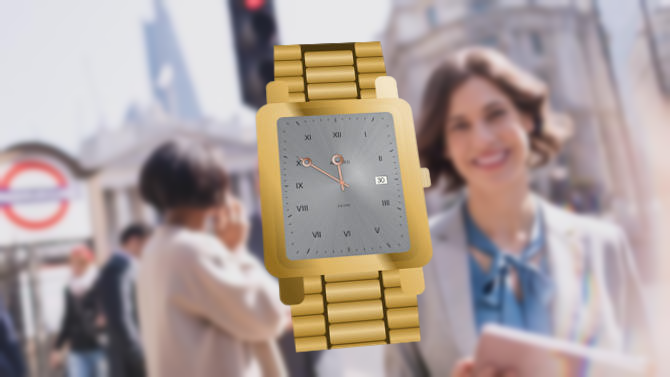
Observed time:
11:51
